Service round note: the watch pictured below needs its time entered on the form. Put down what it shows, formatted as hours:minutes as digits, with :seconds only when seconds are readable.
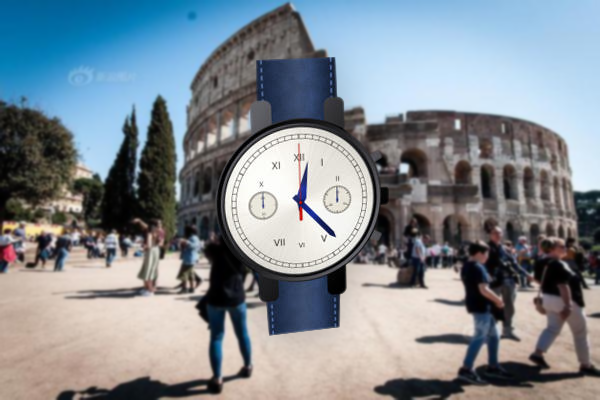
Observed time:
12:23
